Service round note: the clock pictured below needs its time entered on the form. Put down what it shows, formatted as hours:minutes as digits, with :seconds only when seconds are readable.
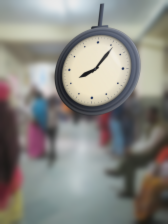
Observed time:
8:06
